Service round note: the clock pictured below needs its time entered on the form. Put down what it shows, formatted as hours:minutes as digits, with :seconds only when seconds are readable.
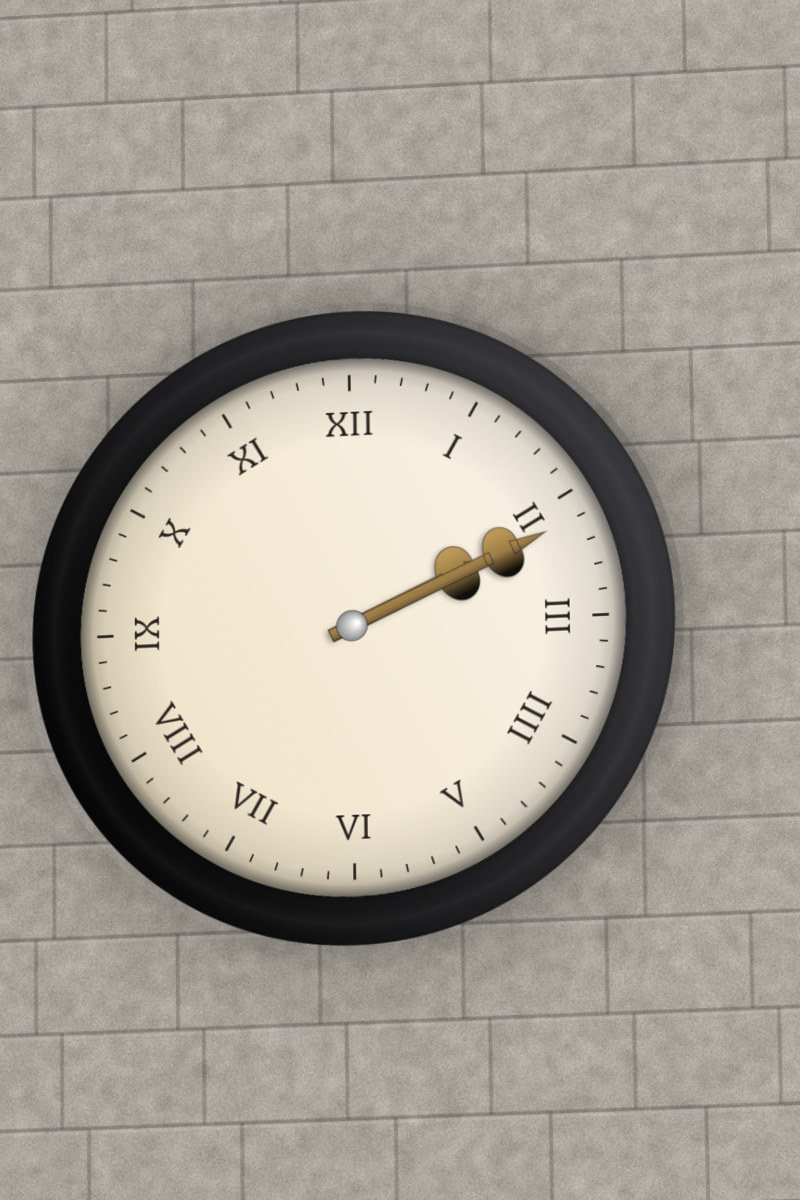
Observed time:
2:11
